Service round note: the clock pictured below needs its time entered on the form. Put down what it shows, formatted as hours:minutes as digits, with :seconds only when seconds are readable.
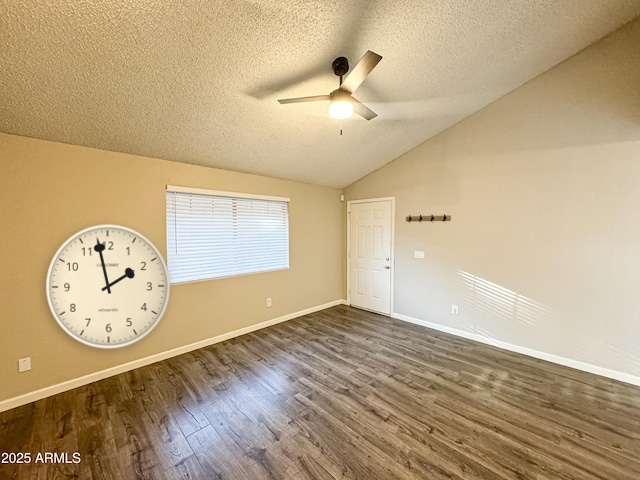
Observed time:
1:58
